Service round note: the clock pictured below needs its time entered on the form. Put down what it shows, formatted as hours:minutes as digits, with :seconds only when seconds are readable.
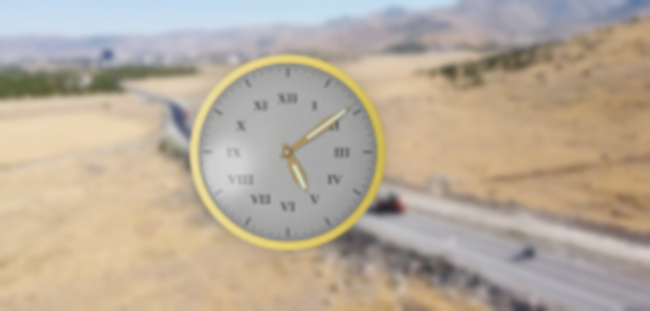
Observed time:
5:09
